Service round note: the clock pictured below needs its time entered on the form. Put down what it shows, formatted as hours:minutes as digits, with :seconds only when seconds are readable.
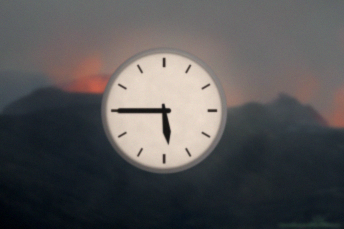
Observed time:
5:45
